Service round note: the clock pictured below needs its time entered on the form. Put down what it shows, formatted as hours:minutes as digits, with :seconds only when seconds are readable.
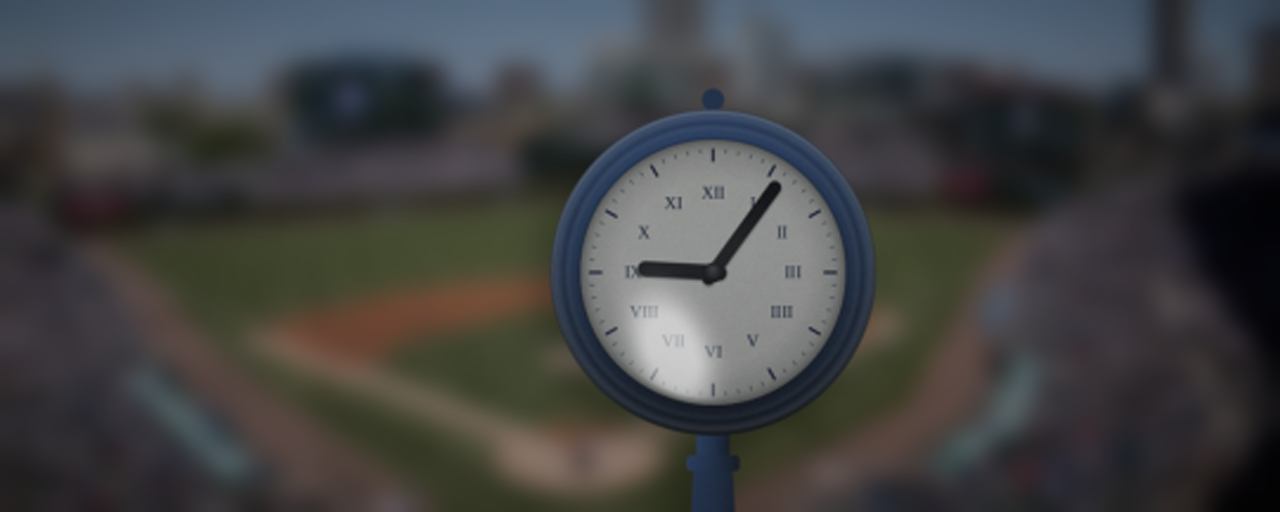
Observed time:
9:06
